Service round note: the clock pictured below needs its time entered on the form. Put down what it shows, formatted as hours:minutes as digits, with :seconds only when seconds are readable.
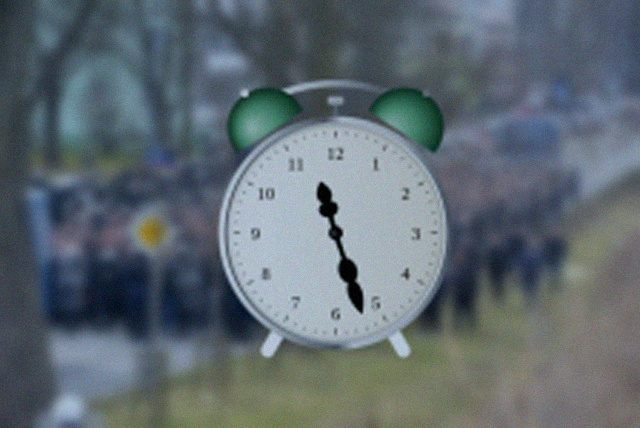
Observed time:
11:27
